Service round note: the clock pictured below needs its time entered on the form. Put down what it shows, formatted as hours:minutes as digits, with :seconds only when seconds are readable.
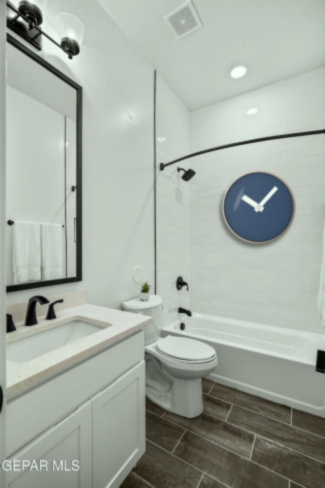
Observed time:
10:07
